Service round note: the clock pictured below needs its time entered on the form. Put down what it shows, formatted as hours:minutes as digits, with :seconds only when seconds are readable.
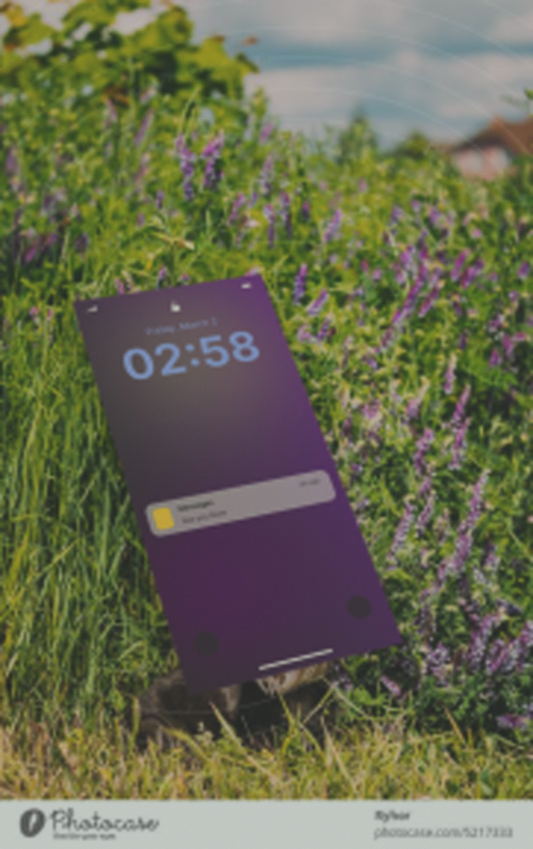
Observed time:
2:58
